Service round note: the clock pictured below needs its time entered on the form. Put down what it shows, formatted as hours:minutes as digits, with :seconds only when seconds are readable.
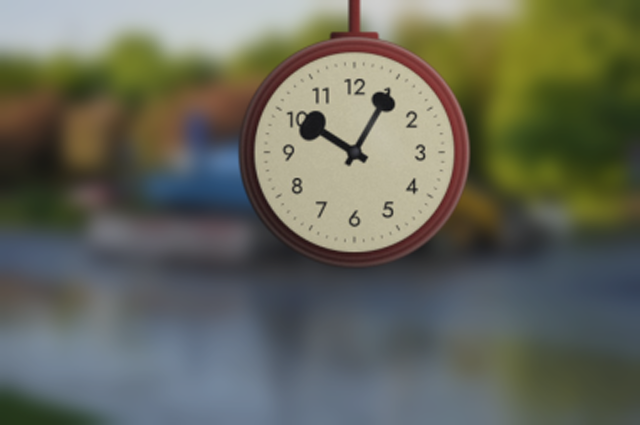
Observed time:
10:05
